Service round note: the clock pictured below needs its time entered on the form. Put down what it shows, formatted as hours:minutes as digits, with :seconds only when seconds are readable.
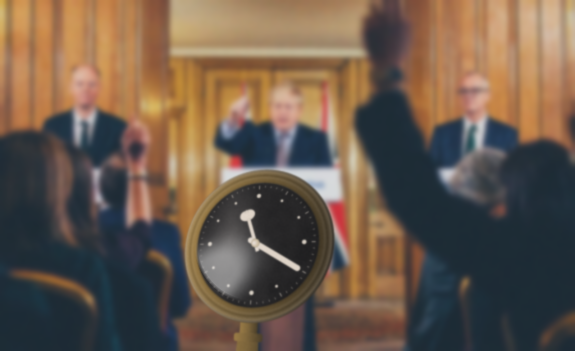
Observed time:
11:20
